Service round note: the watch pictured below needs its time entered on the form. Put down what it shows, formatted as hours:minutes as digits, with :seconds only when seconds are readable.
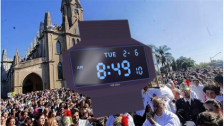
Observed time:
8:49:10
